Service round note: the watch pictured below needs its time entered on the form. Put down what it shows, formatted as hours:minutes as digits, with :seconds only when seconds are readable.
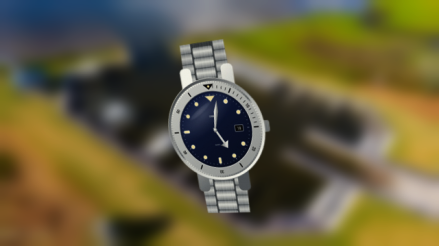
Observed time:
5:02
